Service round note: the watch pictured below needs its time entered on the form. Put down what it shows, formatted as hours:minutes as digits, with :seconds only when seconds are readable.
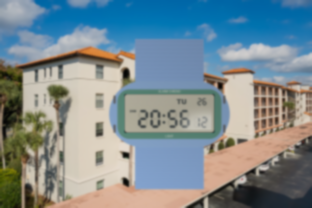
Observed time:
20:56:12
